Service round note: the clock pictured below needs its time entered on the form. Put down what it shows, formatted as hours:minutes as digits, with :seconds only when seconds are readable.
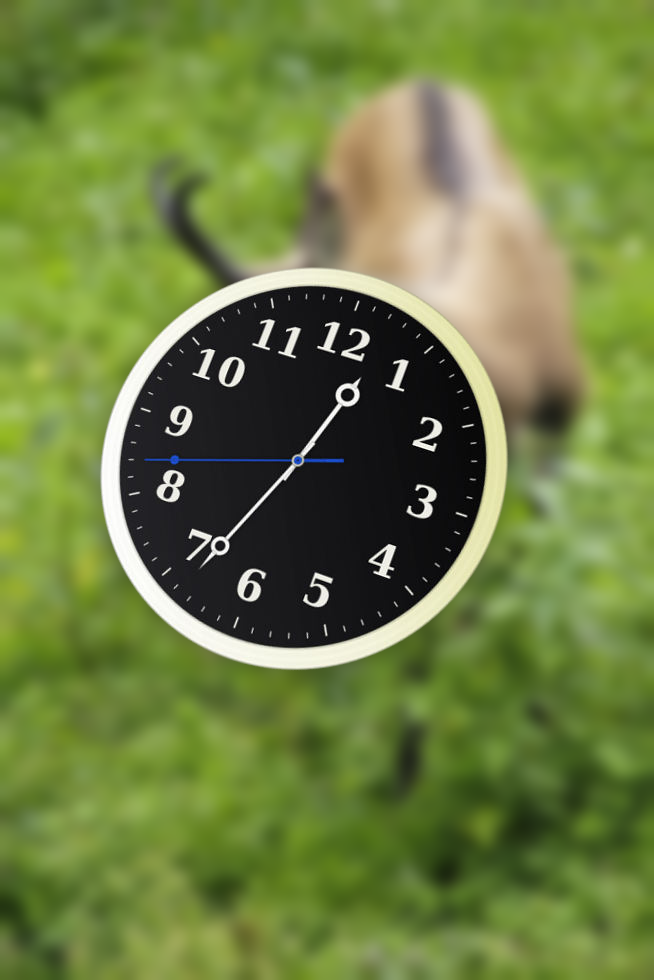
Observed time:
12:33:42
